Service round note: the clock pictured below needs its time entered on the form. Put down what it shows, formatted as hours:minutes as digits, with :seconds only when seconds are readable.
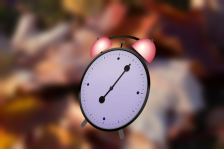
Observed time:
7:05
